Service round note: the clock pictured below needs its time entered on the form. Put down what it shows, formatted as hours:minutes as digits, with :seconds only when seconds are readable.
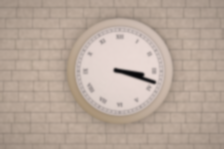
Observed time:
3:18
